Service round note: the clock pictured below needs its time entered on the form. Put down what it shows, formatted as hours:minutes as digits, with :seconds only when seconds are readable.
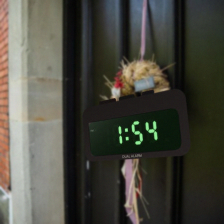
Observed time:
1:54
